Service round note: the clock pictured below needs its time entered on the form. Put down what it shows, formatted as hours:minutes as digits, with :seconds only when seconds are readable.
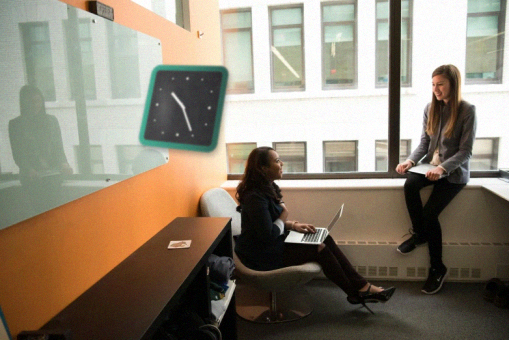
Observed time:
10:25
